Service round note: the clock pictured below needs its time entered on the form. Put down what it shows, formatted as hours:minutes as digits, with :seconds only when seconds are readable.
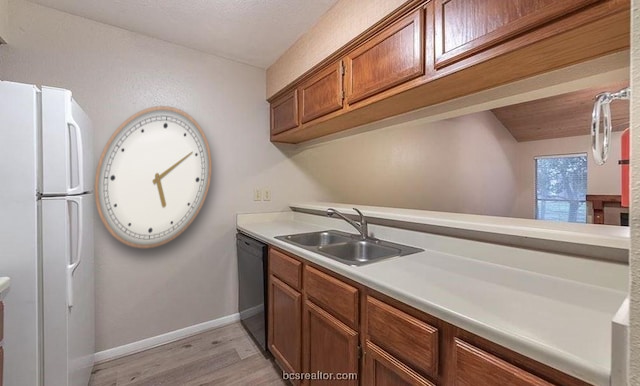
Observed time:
5:09
